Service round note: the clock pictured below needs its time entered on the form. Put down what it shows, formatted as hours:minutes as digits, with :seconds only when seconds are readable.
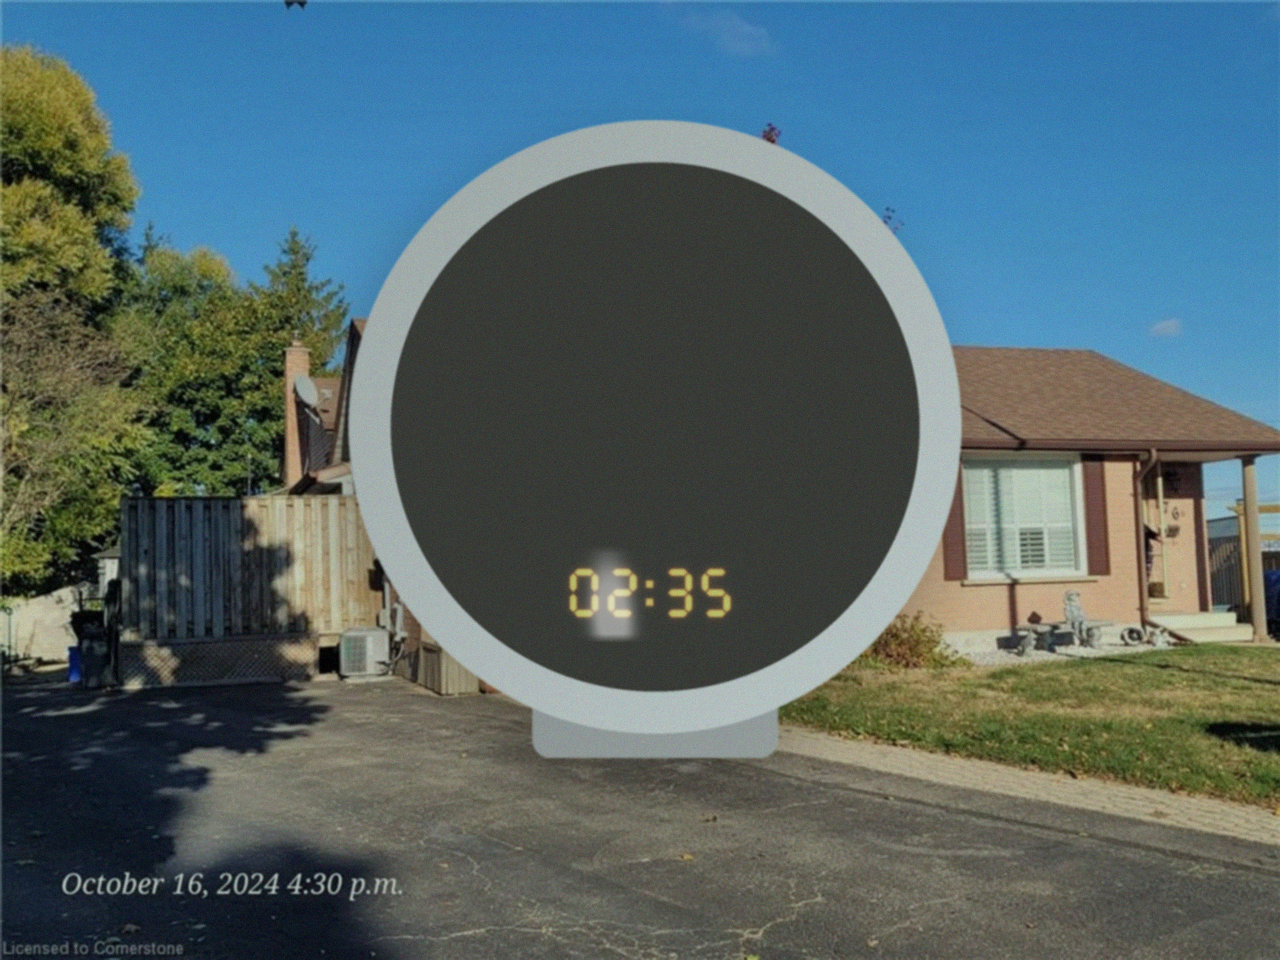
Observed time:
2:35
